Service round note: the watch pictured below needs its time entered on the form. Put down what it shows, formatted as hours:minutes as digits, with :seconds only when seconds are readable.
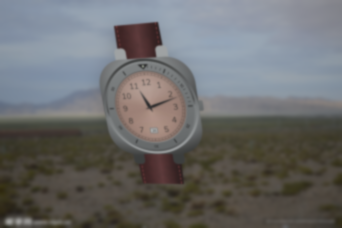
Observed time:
11:12
